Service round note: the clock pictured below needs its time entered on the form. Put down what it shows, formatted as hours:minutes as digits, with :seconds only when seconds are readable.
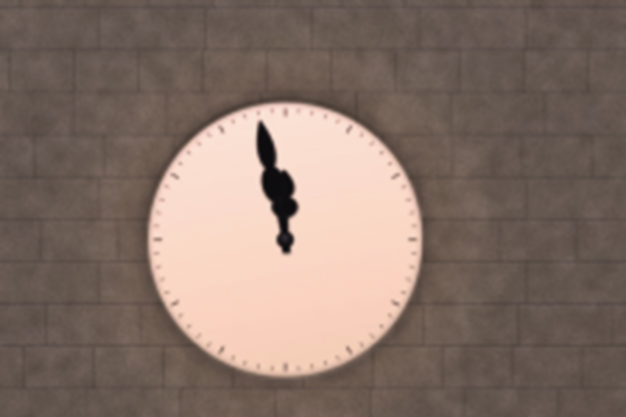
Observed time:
11:58
